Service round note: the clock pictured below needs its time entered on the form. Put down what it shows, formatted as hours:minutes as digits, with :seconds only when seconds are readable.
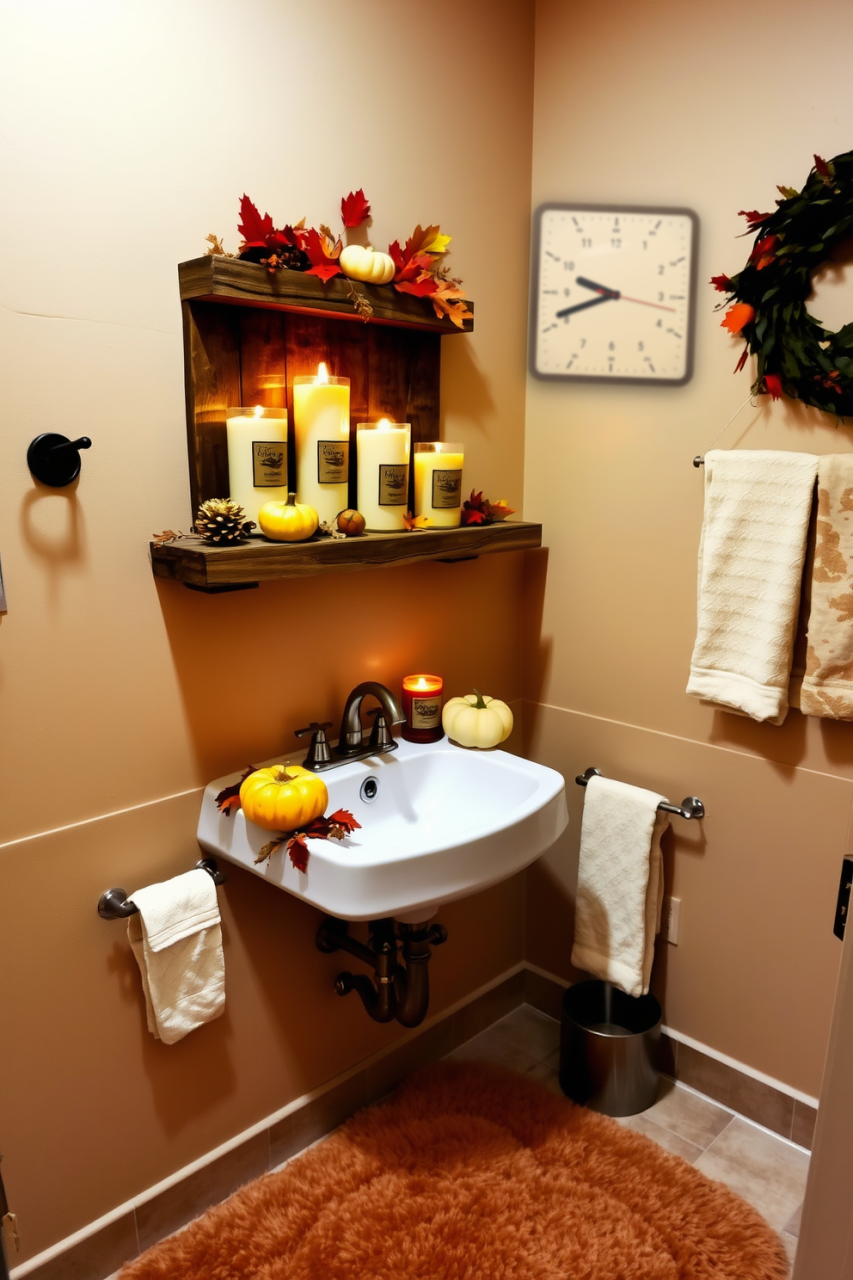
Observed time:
9:41:17
